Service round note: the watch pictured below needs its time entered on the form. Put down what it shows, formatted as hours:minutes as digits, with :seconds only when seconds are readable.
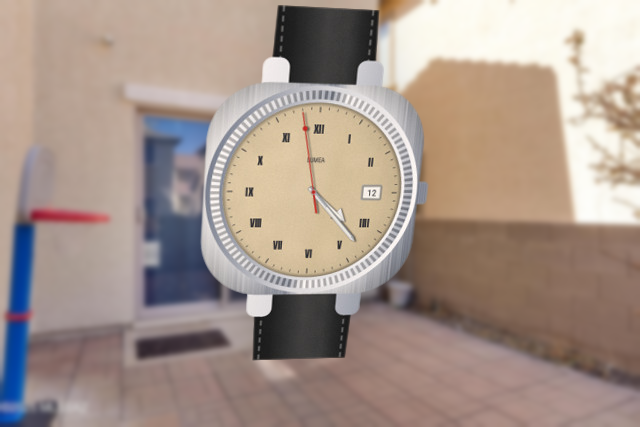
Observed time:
4:22:58
